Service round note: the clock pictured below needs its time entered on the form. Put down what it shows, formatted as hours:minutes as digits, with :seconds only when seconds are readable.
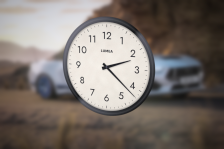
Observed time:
2:22
